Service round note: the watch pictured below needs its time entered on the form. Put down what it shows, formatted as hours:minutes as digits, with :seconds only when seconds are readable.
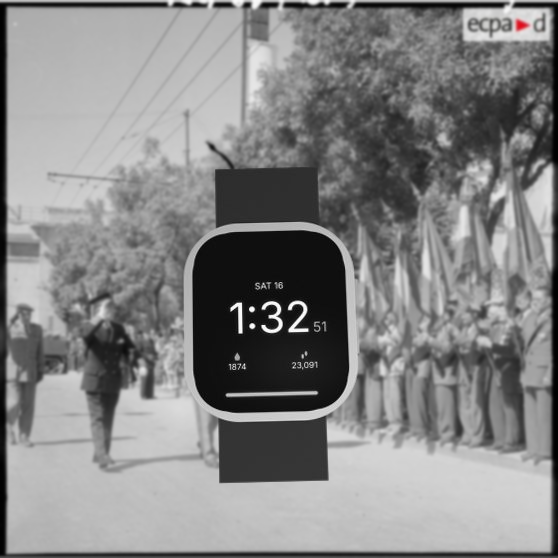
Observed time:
1:32:51
